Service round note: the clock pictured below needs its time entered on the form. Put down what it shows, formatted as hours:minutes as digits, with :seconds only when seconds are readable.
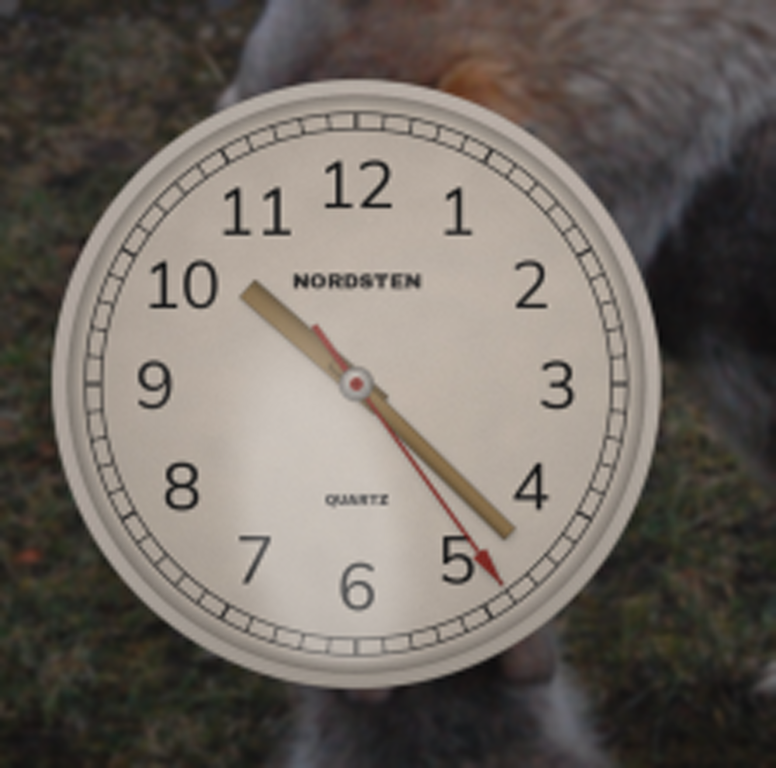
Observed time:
10:22:24
